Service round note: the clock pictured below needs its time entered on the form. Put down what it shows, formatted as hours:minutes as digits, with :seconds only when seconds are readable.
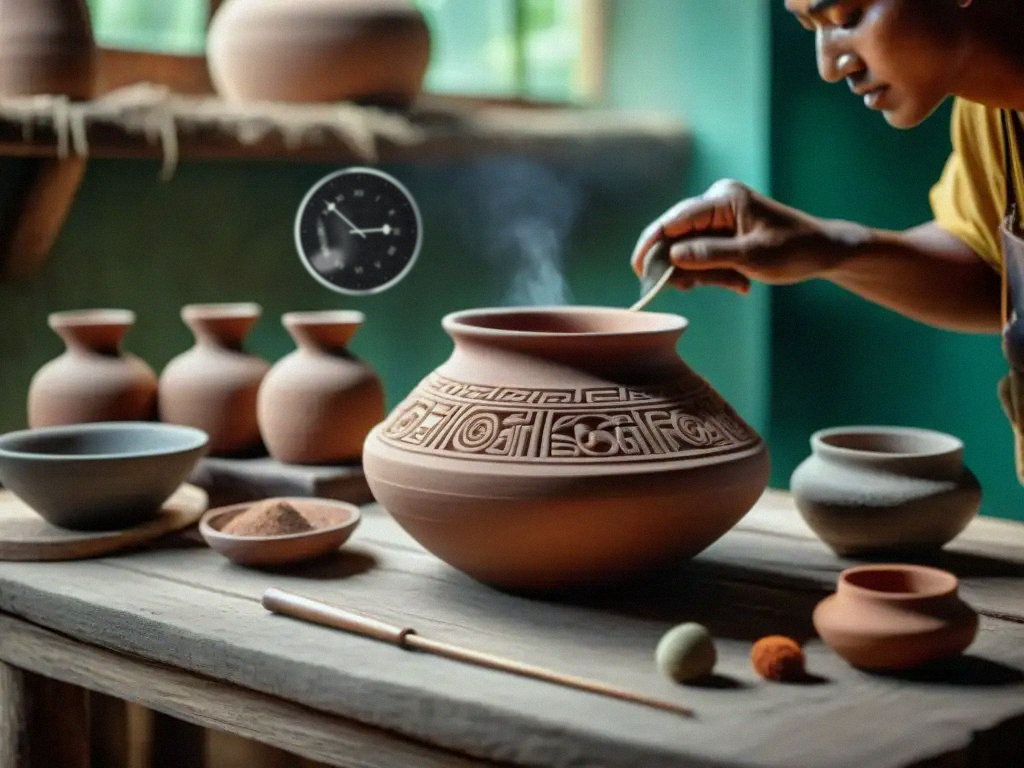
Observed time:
2:52
